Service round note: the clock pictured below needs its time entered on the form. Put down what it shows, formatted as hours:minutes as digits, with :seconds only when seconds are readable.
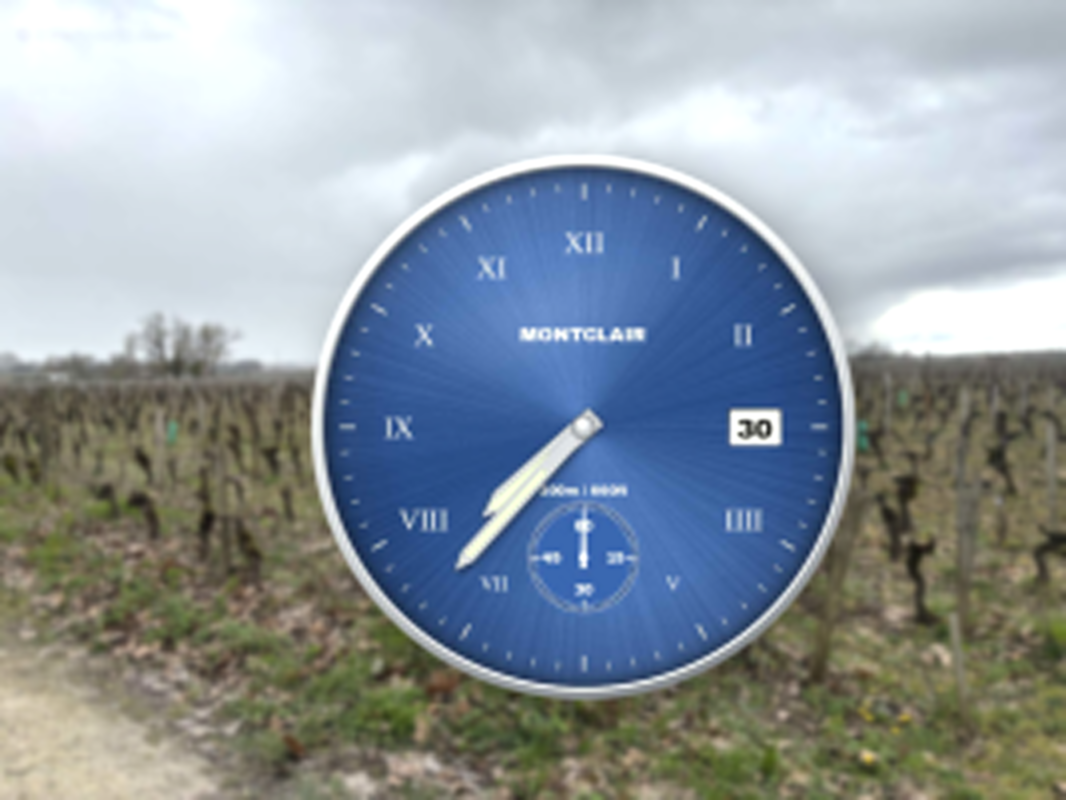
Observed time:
7:37
